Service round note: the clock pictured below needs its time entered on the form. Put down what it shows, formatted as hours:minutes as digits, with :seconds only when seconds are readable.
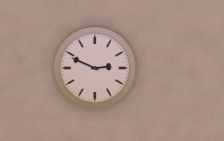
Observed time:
2:49
